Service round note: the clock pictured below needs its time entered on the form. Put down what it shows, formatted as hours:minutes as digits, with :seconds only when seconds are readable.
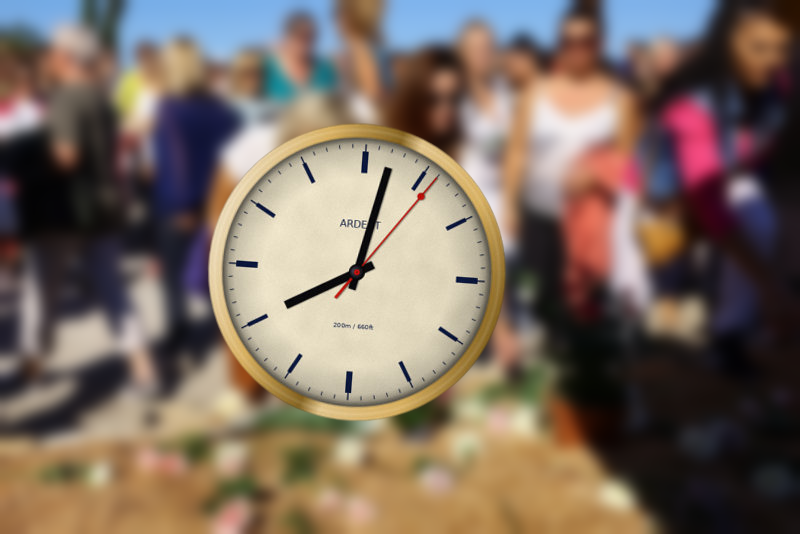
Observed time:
8:02:06
